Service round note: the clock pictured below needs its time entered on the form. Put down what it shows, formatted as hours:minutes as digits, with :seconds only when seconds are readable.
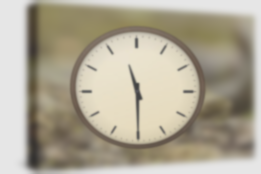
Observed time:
11:30
